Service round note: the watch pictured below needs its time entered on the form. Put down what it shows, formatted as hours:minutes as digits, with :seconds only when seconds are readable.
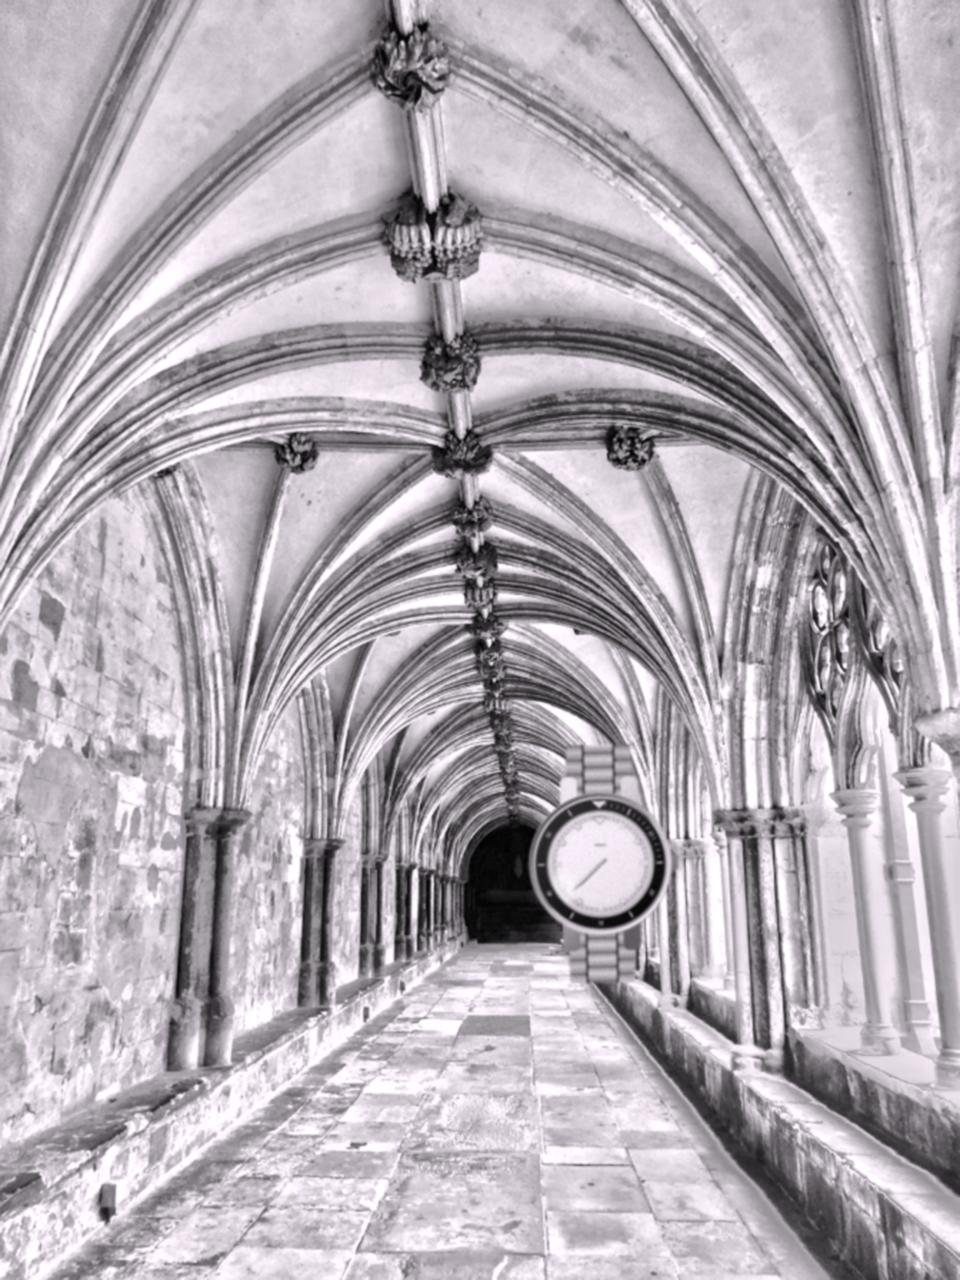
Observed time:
7:38
